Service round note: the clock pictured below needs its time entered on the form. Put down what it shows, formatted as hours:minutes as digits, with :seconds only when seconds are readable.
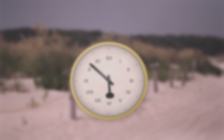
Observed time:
5:52
